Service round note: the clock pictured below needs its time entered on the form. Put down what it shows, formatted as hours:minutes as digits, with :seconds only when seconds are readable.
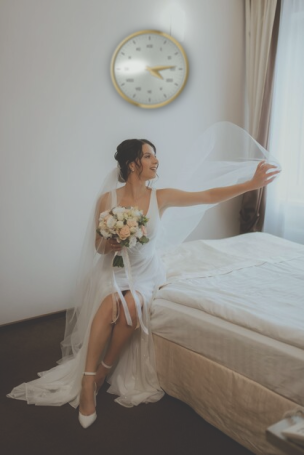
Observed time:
4:14
